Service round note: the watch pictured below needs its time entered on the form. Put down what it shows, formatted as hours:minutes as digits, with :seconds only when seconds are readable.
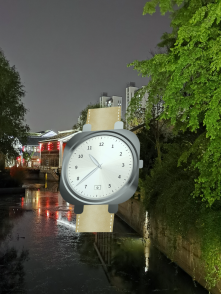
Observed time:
10:38
